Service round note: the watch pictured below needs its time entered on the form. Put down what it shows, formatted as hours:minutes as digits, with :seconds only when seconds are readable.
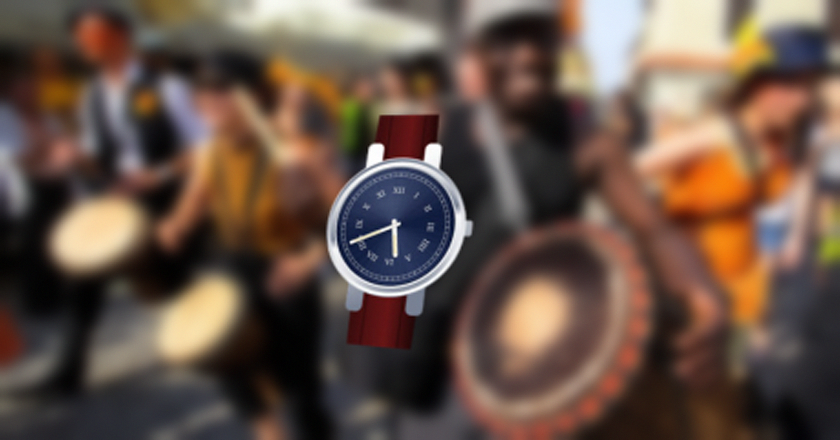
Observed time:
5:41
